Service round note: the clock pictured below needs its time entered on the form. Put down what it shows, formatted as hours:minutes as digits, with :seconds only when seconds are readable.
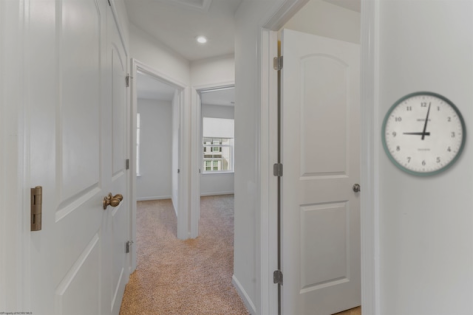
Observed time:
9:02
